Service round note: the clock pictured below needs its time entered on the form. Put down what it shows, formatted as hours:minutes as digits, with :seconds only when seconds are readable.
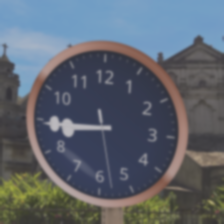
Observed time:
8:44:28
